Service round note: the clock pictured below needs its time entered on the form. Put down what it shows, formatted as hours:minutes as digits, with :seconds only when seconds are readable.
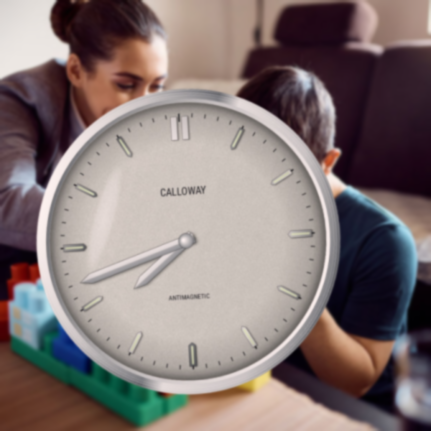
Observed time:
7:42
